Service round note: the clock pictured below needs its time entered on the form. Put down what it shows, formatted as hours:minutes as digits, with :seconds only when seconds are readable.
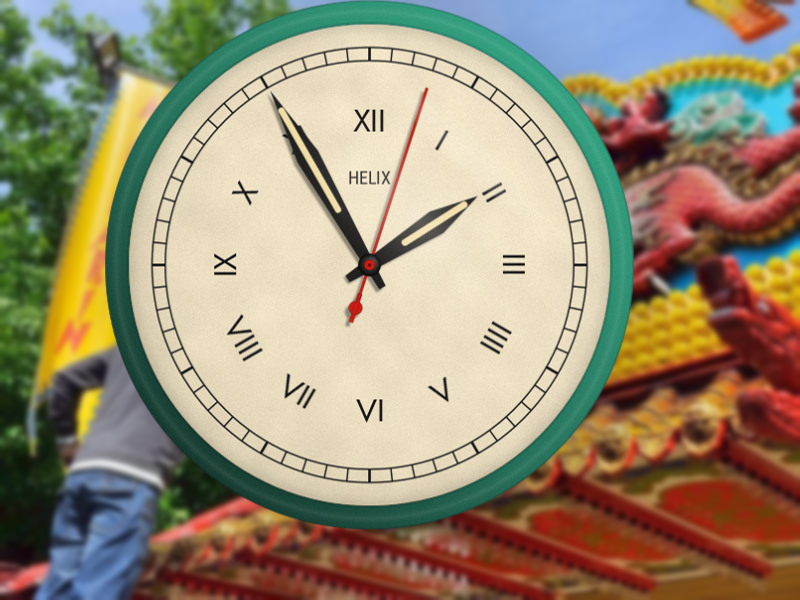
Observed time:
1:55:03
